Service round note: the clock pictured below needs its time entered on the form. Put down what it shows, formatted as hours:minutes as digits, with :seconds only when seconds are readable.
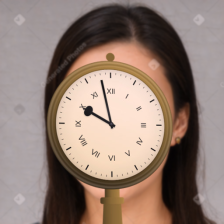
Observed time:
9:58
